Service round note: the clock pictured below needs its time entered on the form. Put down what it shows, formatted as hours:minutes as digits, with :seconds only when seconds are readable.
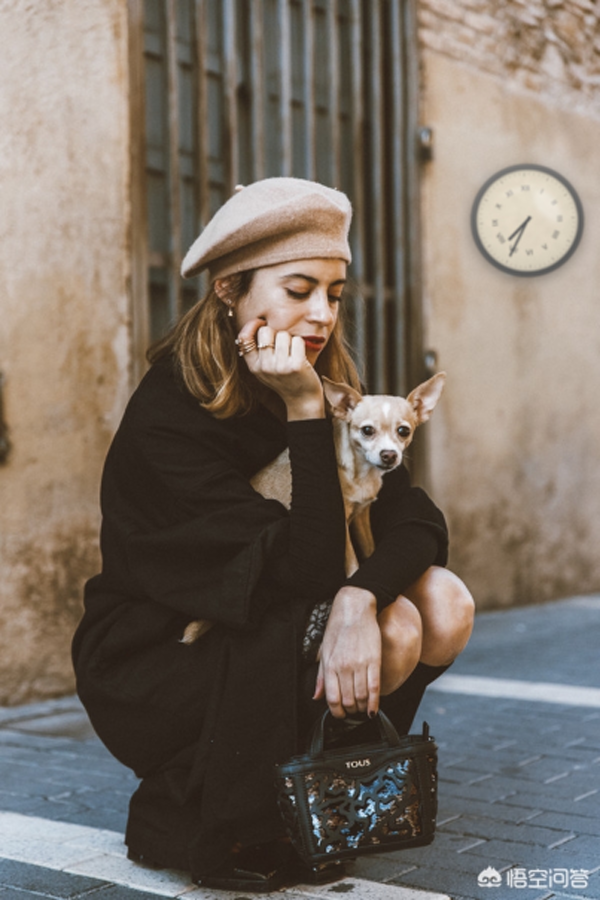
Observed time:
7:35
